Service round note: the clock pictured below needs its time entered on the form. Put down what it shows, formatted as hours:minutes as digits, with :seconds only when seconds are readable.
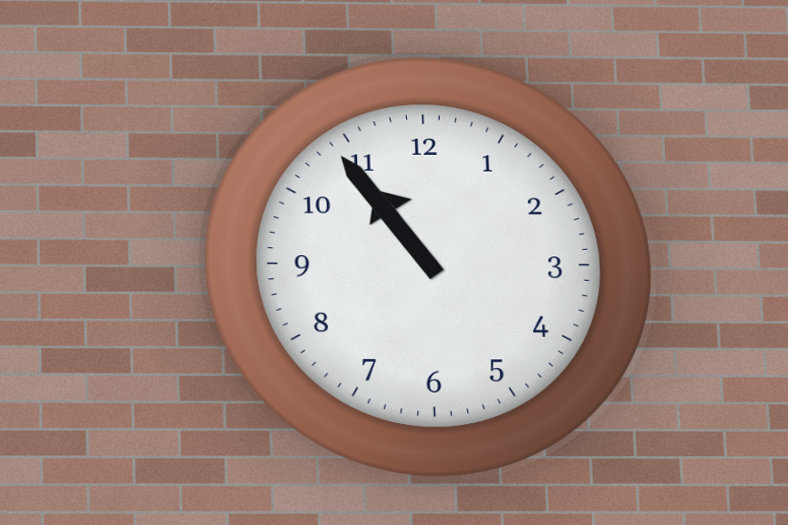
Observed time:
10:54
